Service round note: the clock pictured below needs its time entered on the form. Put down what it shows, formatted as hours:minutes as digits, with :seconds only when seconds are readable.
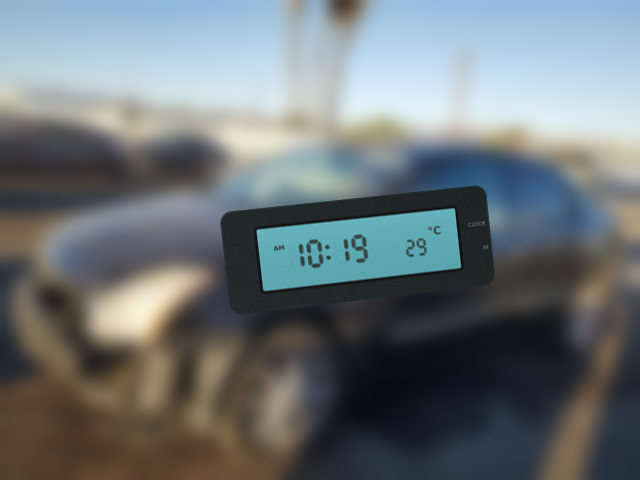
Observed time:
10:19
